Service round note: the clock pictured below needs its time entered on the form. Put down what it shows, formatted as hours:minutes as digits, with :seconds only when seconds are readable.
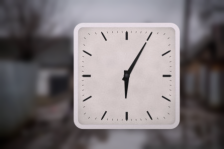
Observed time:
6:05
